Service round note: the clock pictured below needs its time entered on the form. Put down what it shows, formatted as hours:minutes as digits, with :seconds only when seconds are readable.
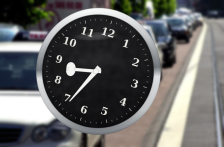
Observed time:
8:34
